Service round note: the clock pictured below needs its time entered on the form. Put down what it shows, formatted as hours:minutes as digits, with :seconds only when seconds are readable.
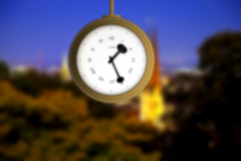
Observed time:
1:26
